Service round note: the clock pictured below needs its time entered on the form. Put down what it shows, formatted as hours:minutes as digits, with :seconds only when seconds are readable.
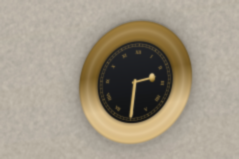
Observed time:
2:30
